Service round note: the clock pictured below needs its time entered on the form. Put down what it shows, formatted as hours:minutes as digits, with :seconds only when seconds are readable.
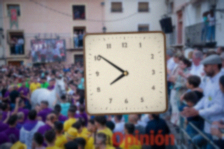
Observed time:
7:51
